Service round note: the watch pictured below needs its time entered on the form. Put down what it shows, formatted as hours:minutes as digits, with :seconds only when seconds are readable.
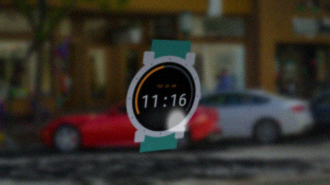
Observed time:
11:16
